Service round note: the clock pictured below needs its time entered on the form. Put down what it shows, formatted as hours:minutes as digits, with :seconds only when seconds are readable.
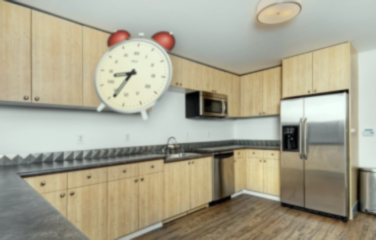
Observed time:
8:34
